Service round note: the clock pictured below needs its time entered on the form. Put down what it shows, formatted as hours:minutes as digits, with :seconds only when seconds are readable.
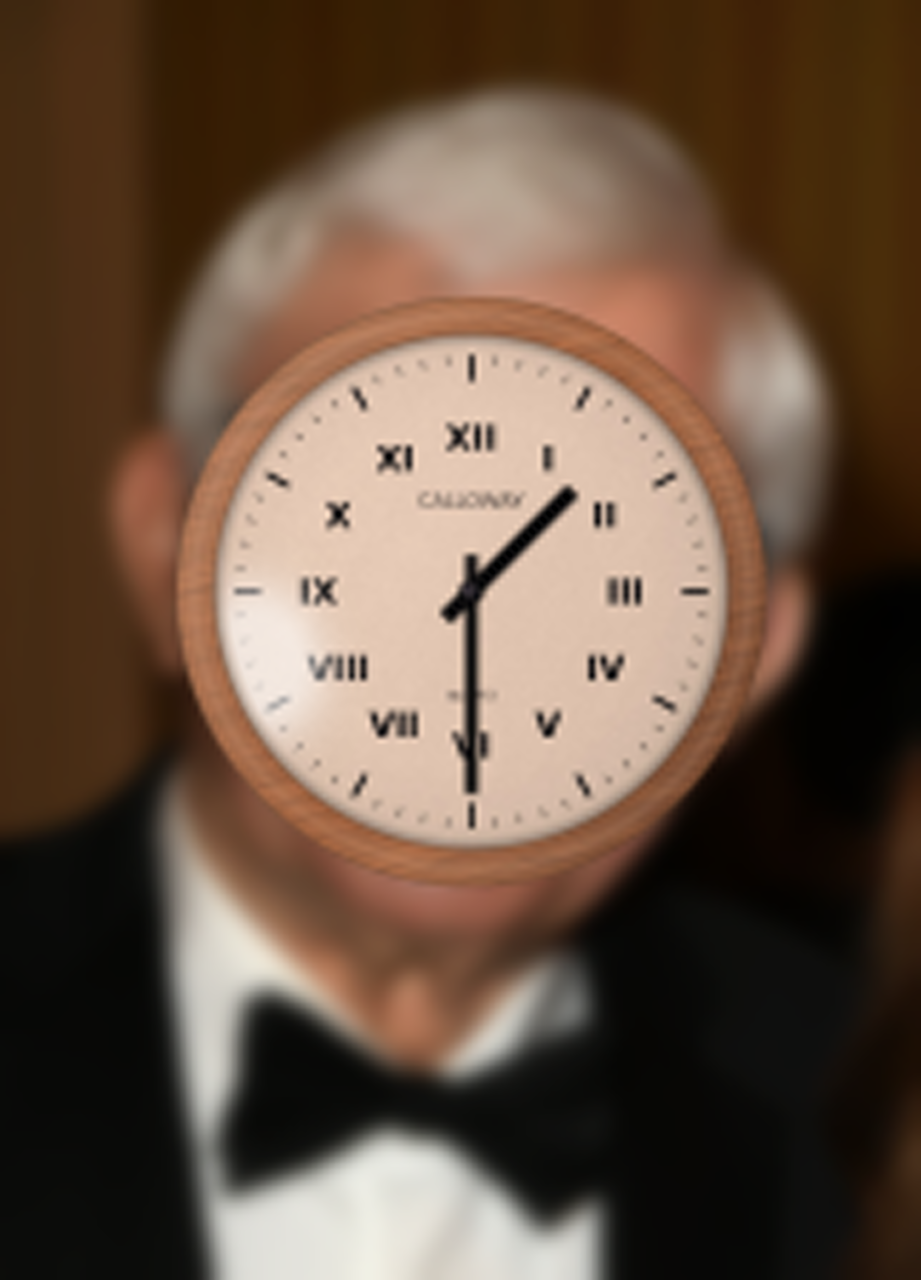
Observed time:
1:30
